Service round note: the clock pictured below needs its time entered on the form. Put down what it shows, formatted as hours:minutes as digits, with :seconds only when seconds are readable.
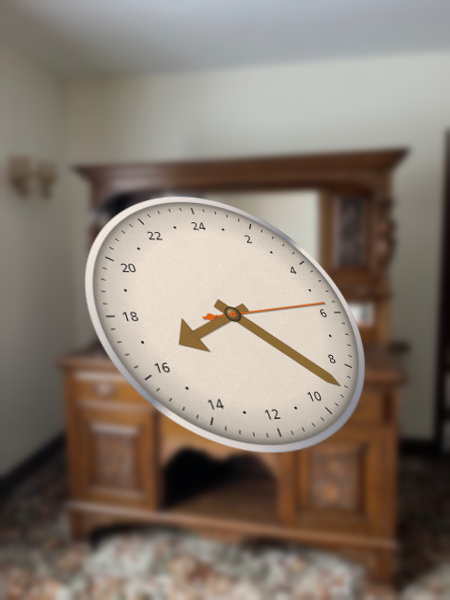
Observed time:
16:22:14
